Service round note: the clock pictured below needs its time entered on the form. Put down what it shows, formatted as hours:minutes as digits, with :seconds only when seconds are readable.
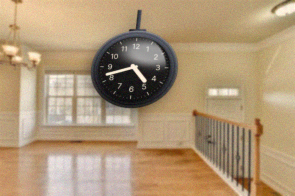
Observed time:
4:42
